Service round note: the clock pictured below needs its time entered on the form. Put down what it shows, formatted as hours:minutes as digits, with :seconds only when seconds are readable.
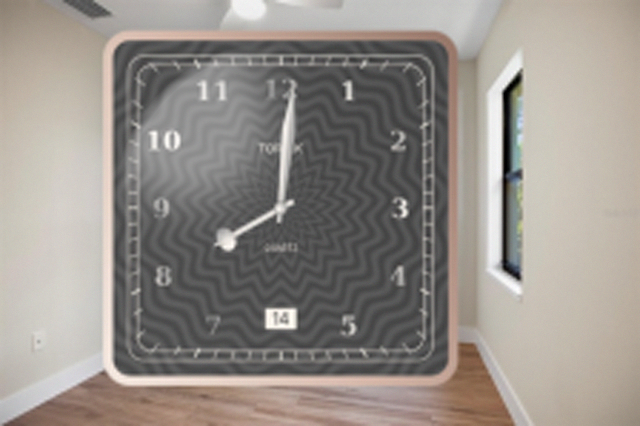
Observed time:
8:01
